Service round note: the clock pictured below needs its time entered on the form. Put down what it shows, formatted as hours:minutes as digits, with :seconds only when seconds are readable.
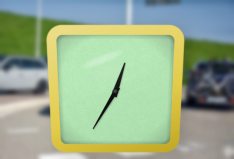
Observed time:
12:35
